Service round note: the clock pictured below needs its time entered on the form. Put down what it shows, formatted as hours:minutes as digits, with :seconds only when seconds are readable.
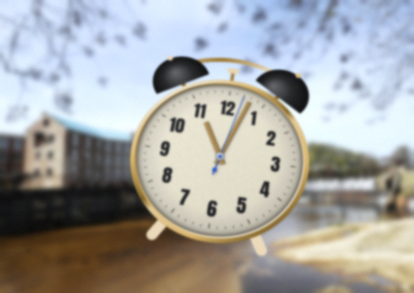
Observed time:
11:03:02
